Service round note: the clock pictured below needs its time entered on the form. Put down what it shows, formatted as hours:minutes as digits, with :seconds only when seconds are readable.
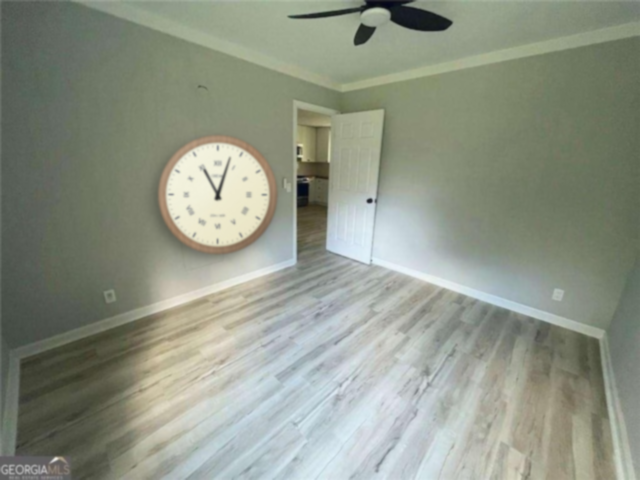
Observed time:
11:03
